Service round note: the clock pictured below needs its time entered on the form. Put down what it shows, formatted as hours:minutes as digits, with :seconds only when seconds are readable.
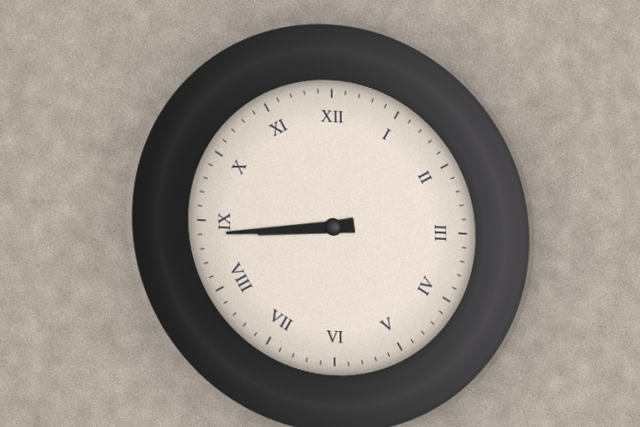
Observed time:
8:44
